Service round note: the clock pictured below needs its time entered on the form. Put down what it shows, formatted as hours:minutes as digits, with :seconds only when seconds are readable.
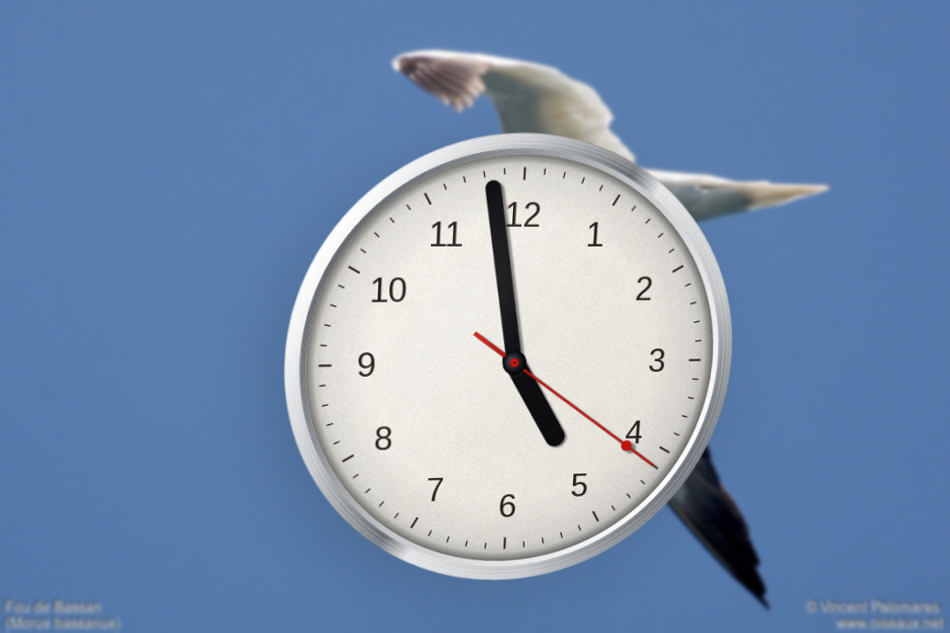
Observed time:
4:58:21
